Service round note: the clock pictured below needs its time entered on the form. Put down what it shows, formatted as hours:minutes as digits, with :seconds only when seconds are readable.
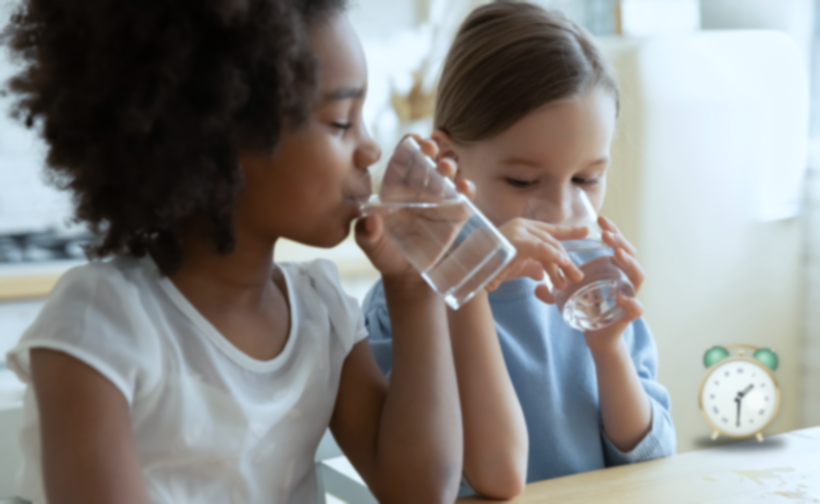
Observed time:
1:30
